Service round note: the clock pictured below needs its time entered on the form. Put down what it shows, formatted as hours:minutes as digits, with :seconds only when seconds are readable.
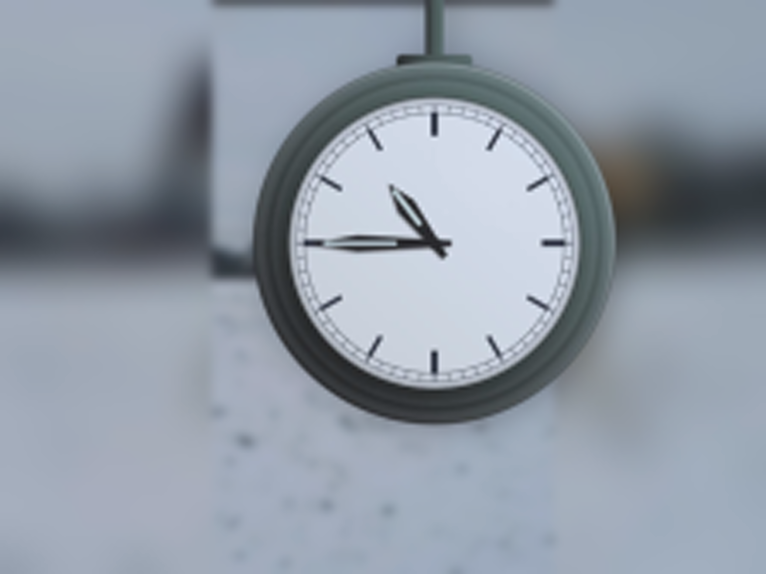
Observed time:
10:45
